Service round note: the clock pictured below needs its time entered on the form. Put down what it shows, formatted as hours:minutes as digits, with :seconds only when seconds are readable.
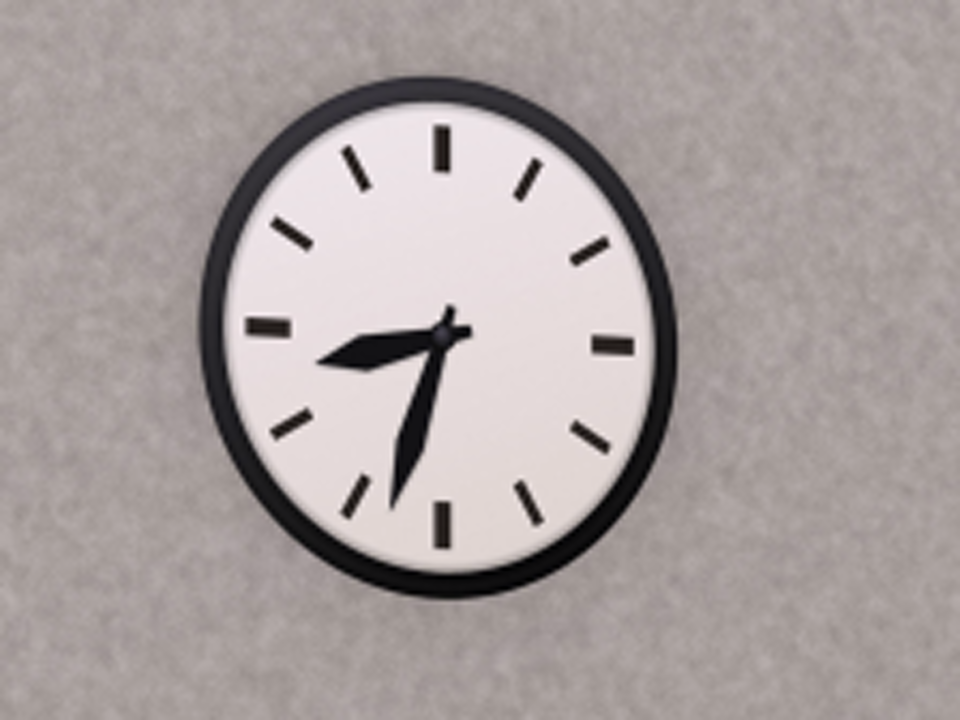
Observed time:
8:33
